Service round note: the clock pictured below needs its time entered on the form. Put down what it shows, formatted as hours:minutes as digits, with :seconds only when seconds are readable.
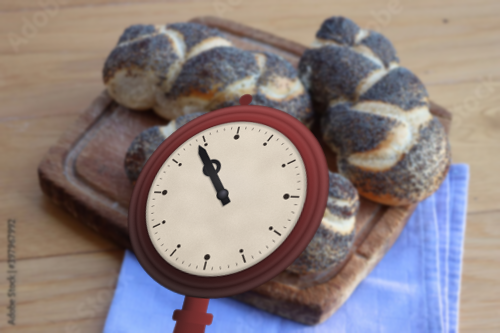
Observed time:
10:54
